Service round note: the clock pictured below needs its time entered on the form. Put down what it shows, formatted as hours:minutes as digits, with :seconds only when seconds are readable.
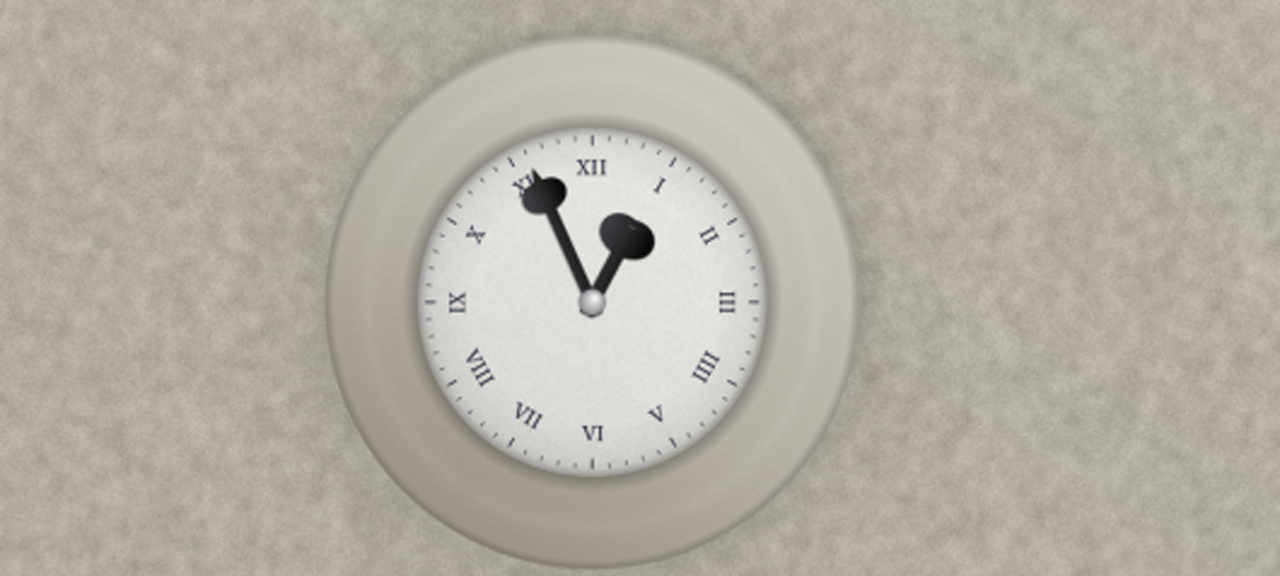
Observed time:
12:56
